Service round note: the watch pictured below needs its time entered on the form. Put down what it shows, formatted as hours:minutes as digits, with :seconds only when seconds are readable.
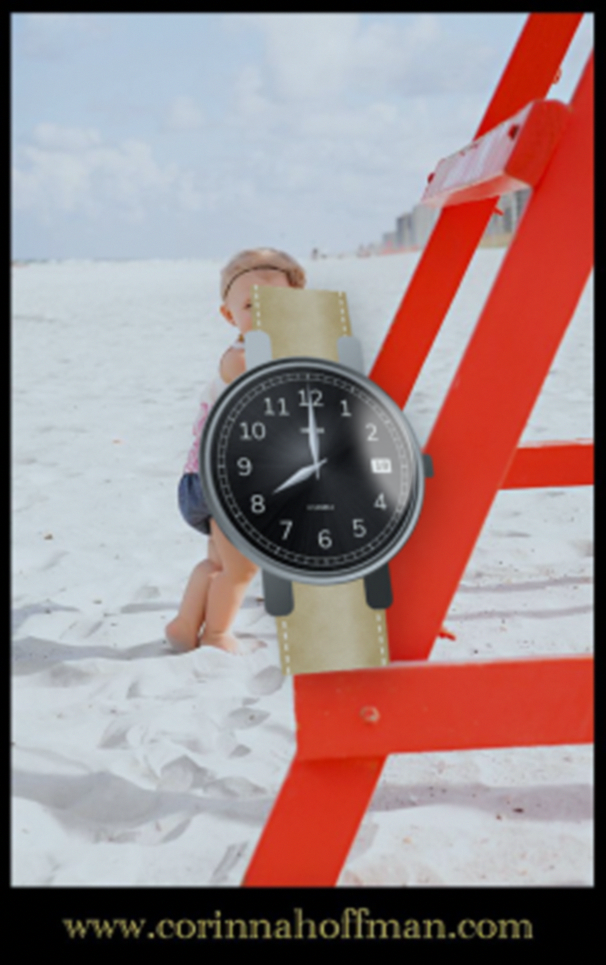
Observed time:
8:00
